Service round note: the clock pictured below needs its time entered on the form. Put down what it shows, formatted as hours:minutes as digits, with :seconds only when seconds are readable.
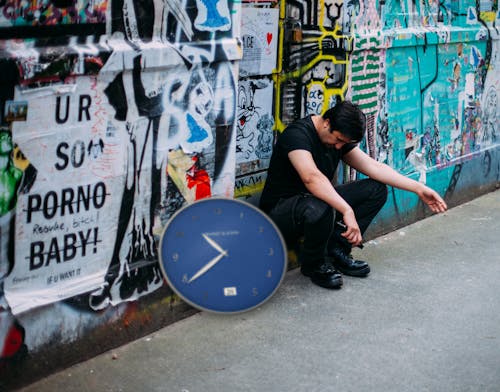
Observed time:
10:39
